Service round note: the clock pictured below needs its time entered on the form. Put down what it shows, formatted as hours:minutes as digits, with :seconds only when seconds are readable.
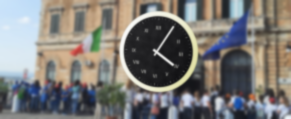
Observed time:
4:05
